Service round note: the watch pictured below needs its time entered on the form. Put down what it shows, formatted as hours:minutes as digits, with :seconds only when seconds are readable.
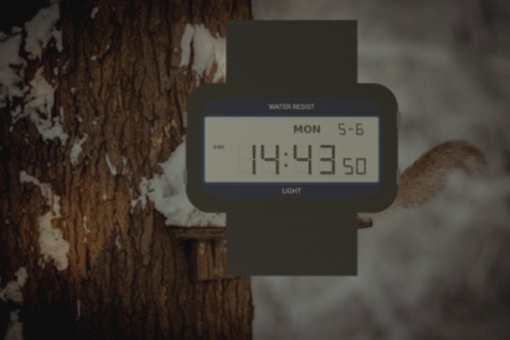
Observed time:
14:43:50
